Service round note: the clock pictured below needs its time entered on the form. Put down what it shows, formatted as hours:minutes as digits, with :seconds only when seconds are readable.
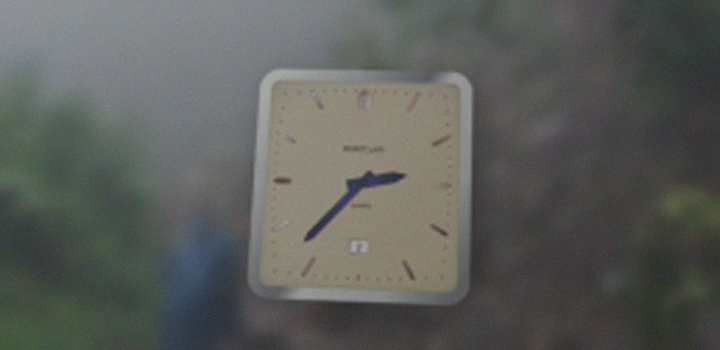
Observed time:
2:37
